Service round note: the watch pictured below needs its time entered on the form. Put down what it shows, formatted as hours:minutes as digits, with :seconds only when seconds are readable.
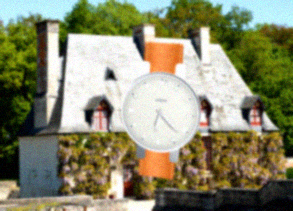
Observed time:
6:22
